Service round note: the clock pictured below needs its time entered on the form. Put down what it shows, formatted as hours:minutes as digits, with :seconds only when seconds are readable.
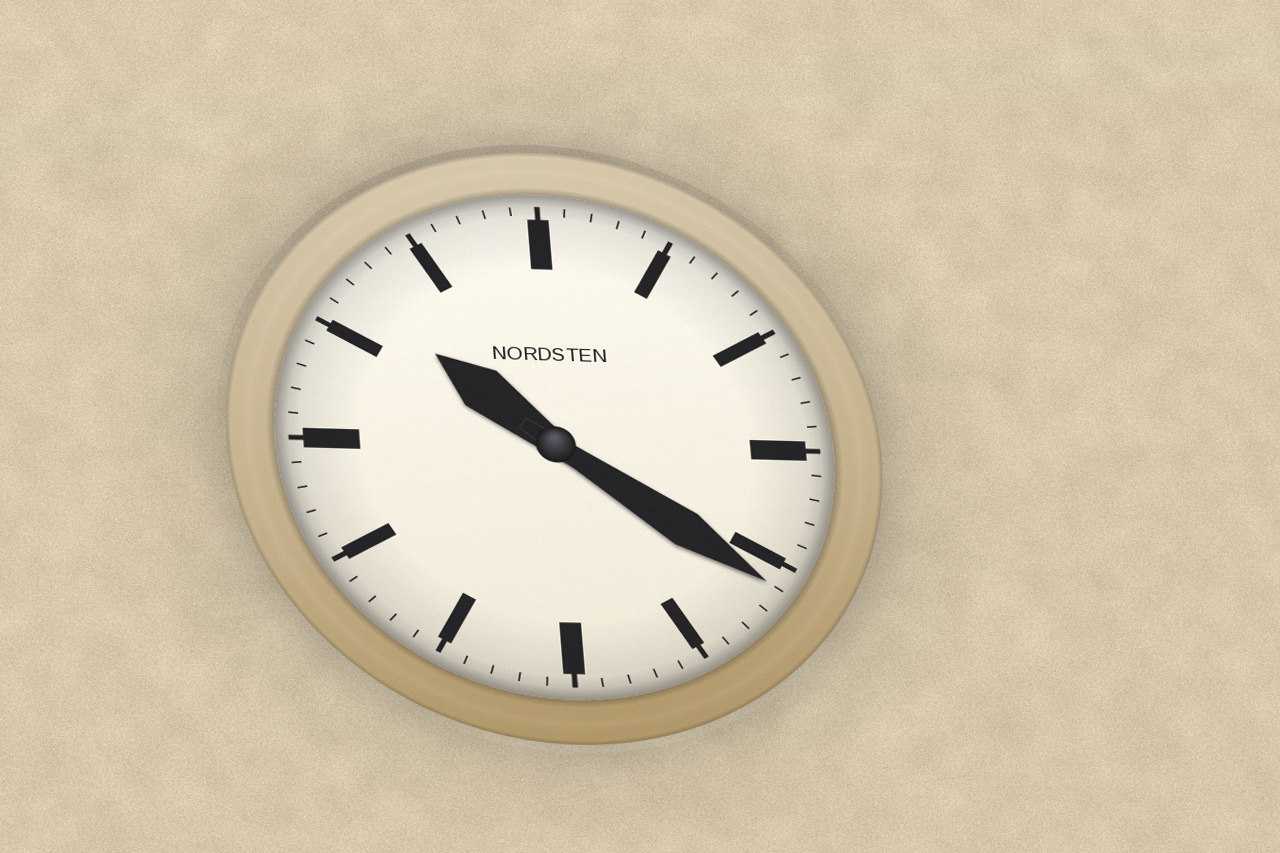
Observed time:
10:21
